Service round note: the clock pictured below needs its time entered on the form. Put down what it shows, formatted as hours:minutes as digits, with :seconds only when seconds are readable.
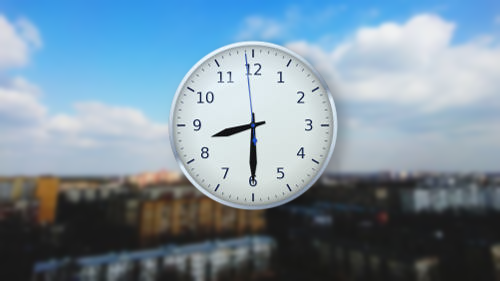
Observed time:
8:29:59
